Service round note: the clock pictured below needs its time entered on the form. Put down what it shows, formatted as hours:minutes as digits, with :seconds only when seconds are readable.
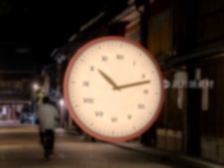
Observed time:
10:12
